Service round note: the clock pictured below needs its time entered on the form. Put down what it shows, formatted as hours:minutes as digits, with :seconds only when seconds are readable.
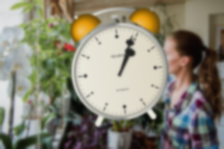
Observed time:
1:04
